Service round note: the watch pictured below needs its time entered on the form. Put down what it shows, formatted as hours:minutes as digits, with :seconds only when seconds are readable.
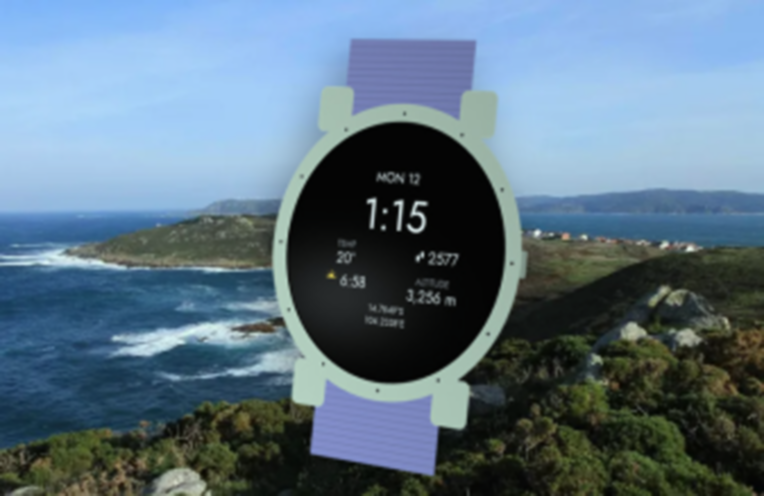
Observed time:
1:15
